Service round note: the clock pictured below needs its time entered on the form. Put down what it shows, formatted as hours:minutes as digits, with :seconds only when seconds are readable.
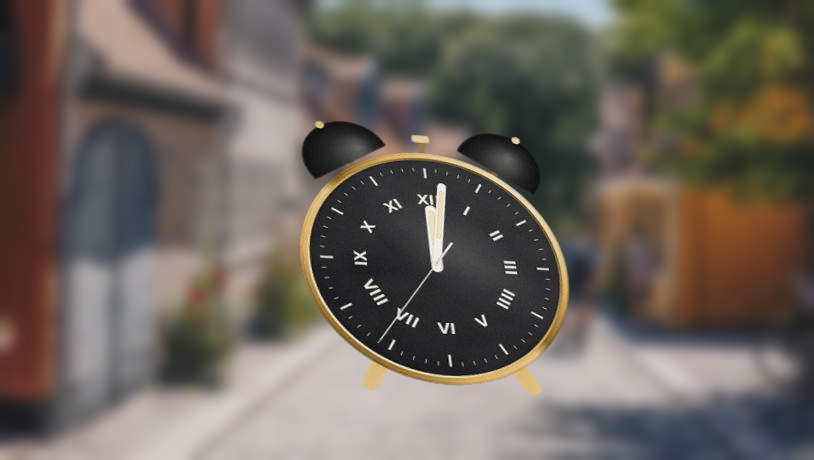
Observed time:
12:01:36
